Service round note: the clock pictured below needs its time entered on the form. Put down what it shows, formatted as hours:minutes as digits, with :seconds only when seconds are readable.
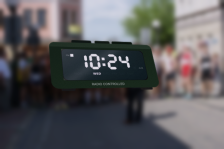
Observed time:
10:24
